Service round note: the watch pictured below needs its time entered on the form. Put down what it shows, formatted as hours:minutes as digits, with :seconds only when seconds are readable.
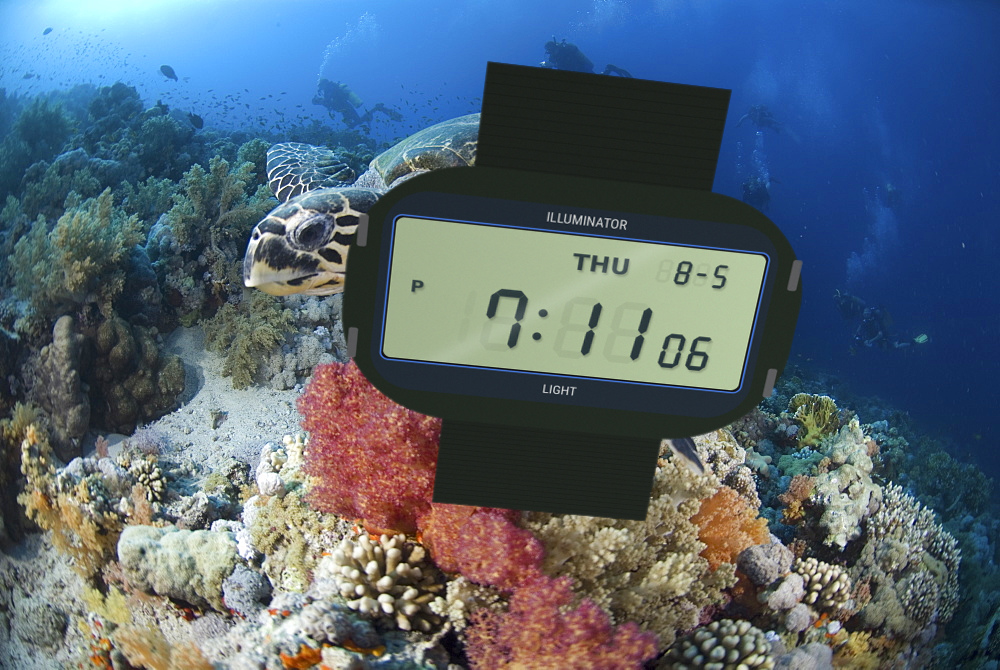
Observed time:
7:11:06
